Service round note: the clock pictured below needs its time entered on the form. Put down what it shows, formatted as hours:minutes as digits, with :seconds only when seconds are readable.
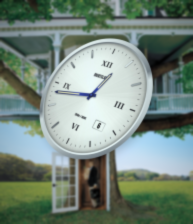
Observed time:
12:43
